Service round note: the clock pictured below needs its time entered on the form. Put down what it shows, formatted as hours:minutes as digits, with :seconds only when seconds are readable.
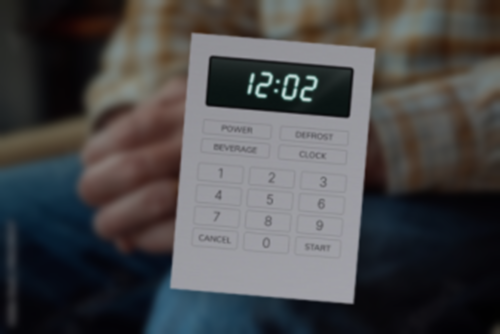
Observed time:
12:02
